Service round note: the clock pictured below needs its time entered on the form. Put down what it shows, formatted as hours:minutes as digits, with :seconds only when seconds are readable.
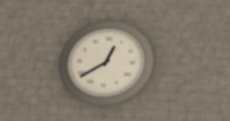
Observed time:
12:39
